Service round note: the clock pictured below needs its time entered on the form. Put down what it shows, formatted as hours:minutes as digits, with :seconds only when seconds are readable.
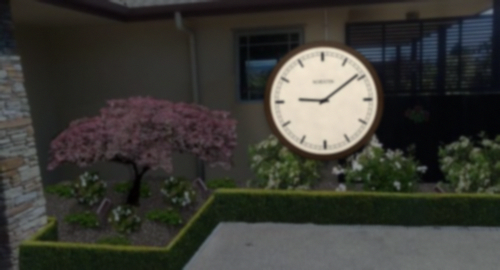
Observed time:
9:09
